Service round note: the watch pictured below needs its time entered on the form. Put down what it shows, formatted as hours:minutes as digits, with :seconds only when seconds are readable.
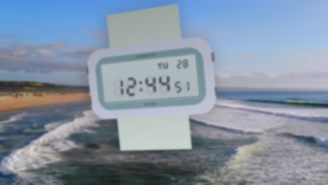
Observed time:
12:44:51
